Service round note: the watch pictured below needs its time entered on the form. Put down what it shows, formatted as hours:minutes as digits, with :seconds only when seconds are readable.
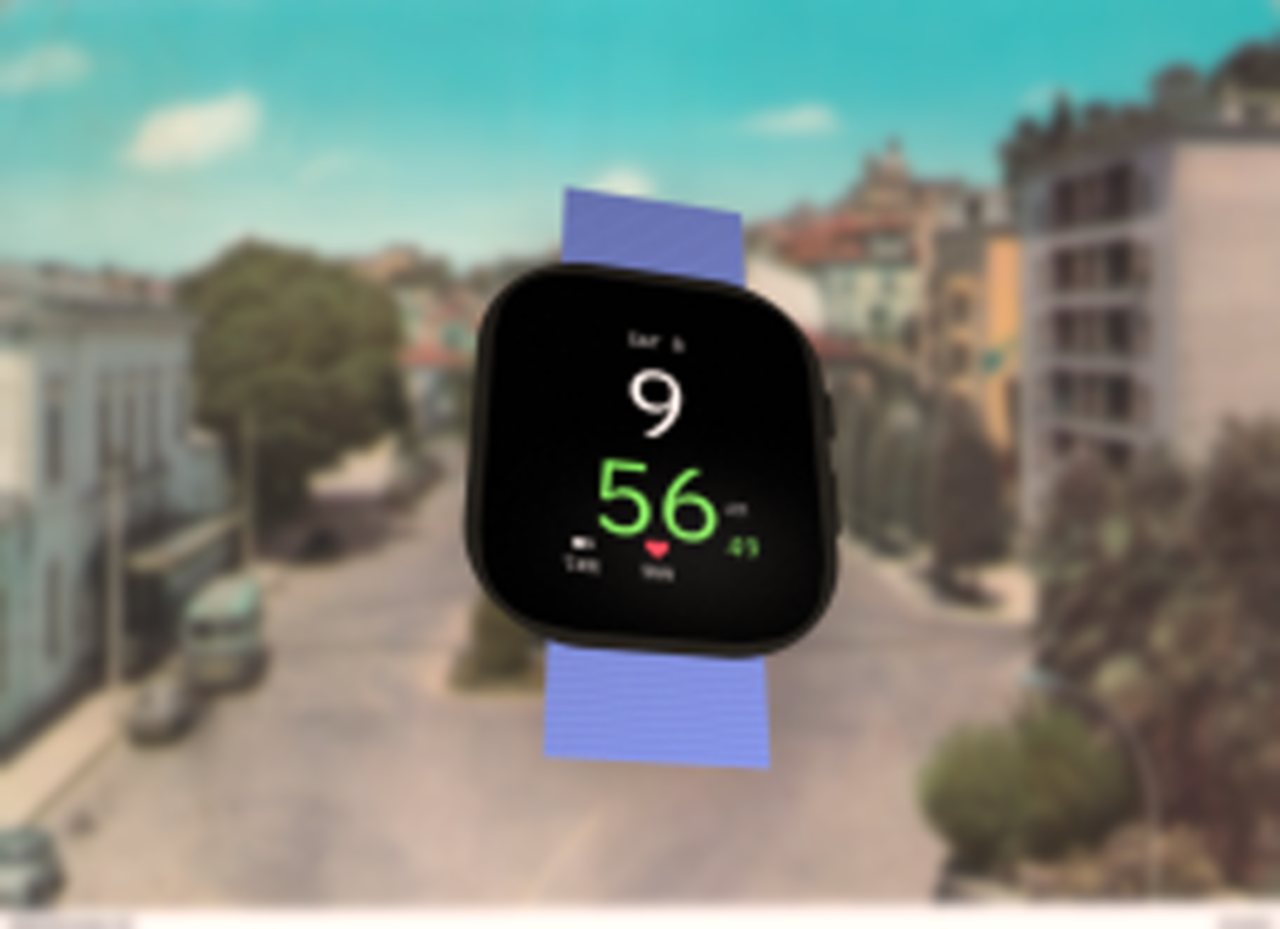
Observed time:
9:56
